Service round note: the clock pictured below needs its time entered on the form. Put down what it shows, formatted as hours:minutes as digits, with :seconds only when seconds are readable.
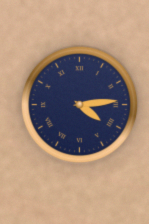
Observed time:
4:14
